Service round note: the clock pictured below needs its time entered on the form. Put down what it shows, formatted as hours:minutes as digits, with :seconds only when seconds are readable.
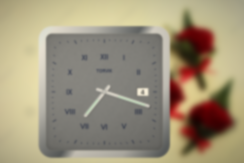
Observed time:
7:18
